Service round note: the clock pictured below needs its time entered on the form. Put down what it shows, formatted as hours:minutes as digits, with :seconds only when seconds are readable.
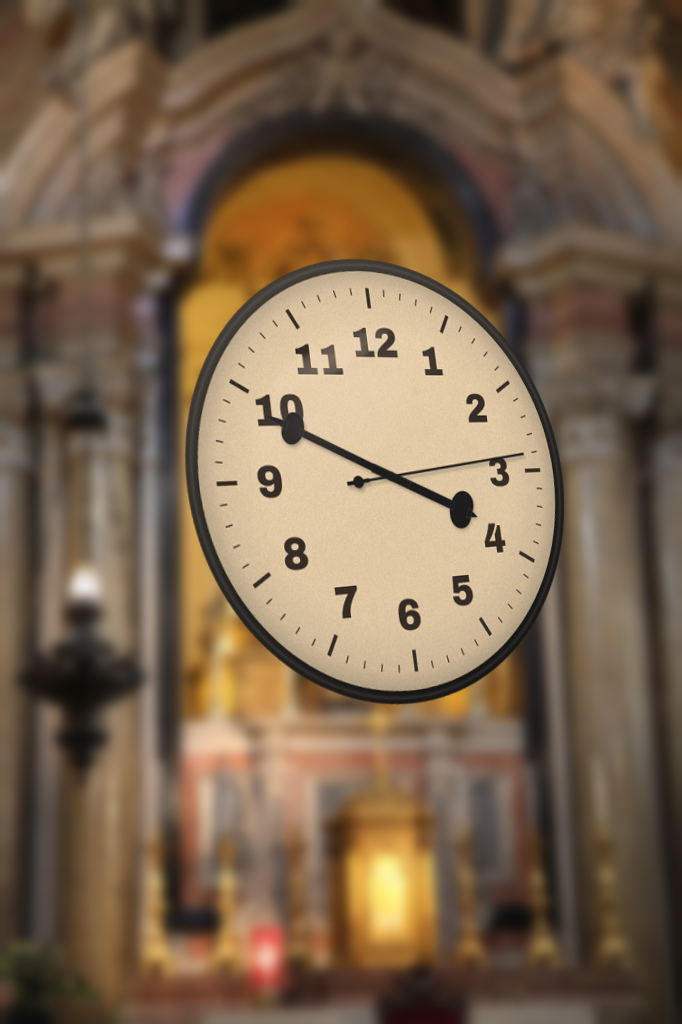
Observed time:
3:49:14
